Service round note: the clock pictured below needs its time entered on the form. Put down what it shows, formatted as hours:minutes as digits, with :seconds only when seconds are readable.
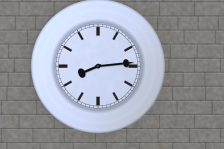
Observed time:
8:14
